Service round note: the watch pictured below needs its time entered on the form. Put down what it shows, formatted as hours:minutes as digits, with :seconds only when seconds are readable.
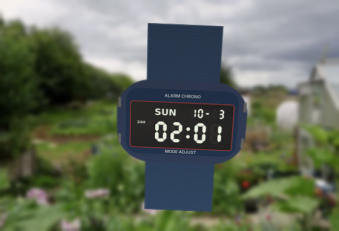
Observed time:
2:01
